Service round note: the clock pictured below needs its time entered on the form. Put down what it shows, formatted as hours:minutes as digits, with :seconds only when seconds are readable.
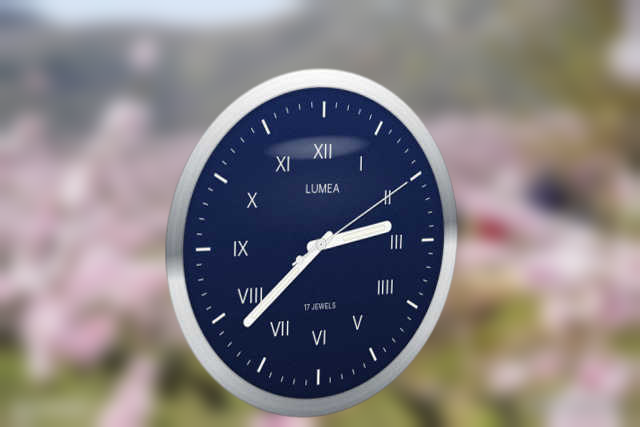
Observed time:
2:38:10
